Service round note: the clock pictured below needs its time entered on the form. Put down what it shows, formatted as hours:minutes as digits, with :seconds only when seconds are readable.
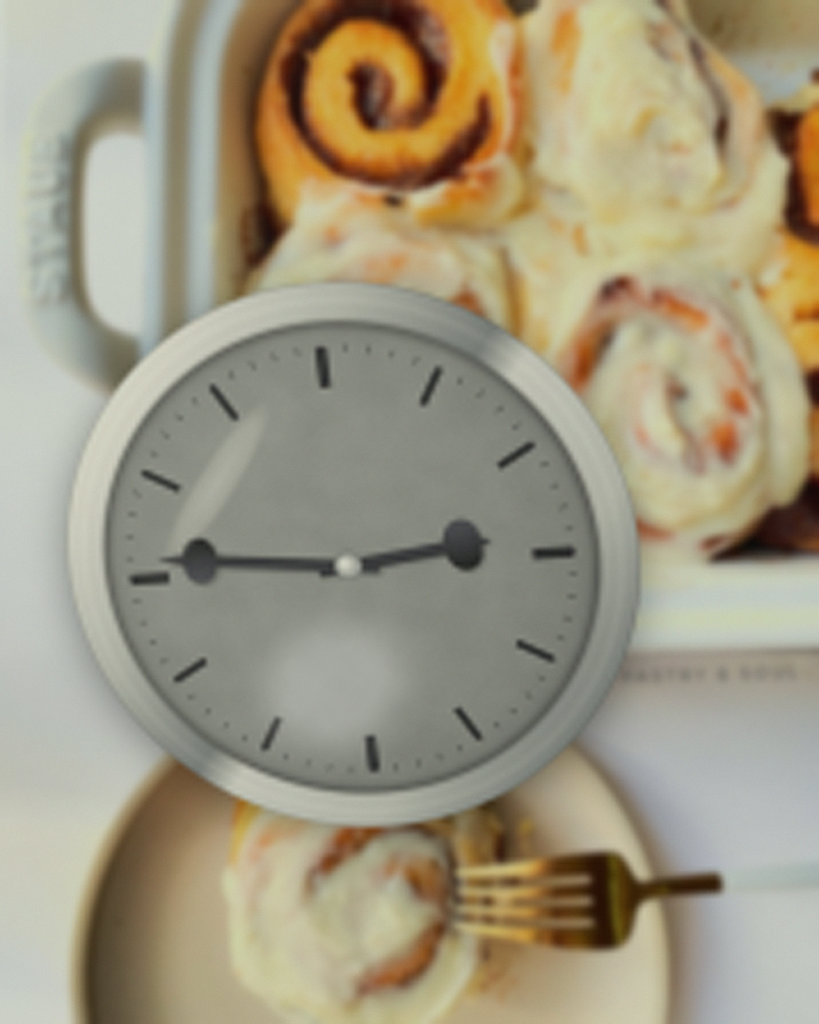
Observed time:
2:46
